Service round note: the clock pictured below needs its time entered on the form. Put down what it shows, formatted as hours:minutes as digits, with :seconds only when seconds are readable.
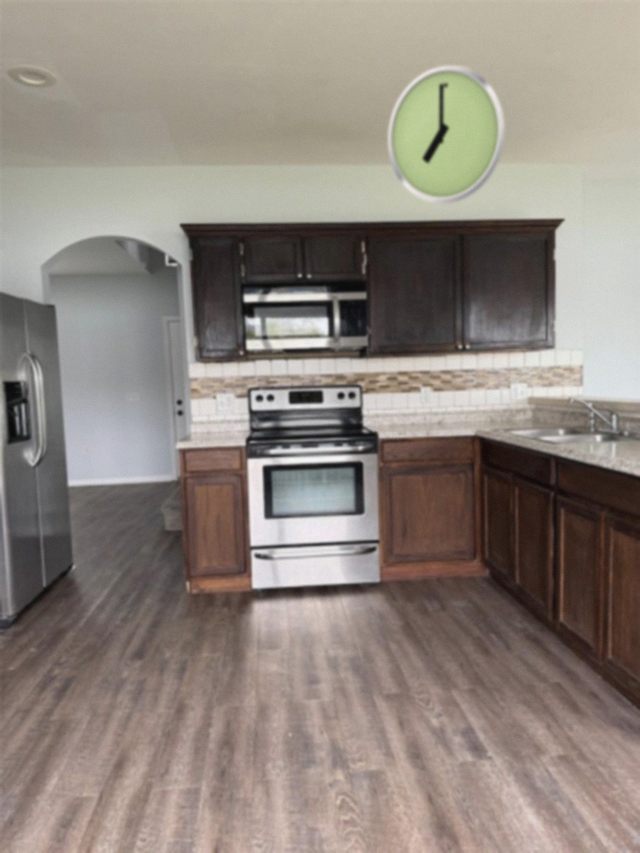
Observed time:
6:59
